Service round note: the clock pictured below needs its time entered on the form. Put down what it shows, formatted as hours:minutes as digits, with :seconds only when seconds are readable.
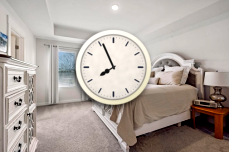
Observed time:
7:56
